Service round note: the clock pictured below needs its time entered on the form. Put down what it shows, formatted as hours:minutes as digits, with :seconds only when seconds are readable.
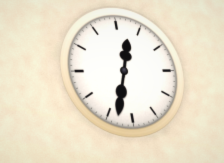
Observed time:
12:33
